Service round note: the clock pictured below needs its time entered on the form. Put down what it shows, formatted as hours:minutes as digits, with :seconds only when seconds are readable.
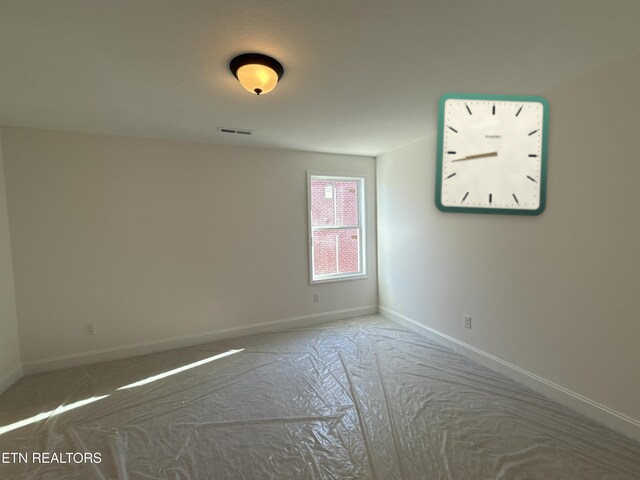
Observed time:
8:43
